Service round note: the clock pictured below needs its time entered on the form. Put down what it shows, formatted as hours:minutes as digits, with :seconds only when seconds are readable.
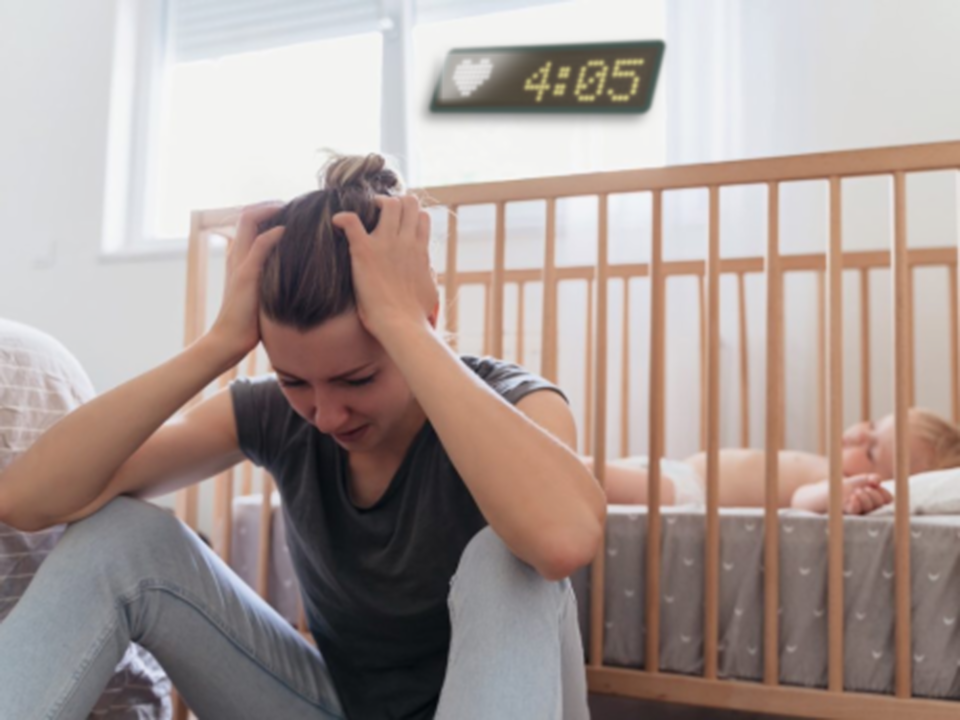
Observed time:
4:05
